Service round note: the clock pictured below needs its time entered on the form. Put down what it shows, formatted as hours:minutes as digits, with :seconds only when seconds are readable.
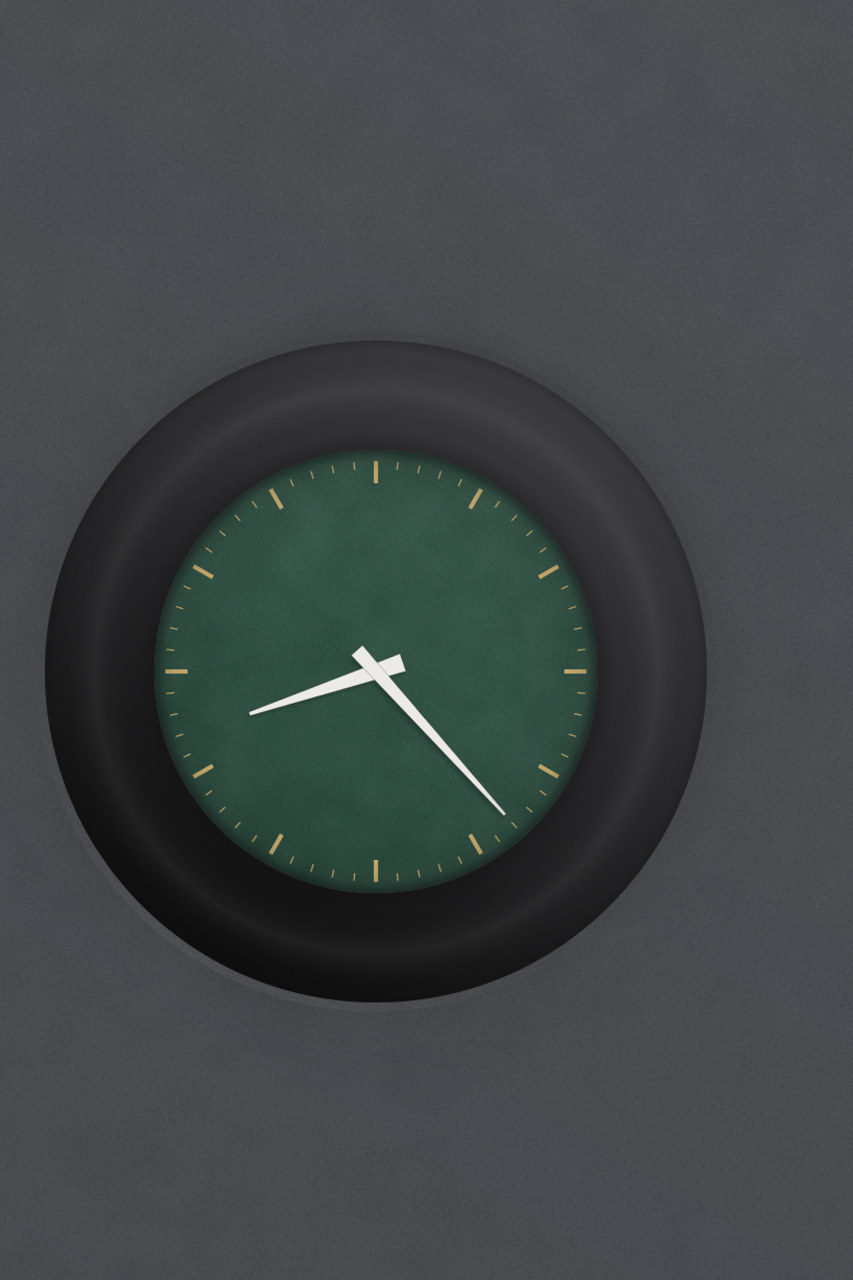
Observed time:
8:23
